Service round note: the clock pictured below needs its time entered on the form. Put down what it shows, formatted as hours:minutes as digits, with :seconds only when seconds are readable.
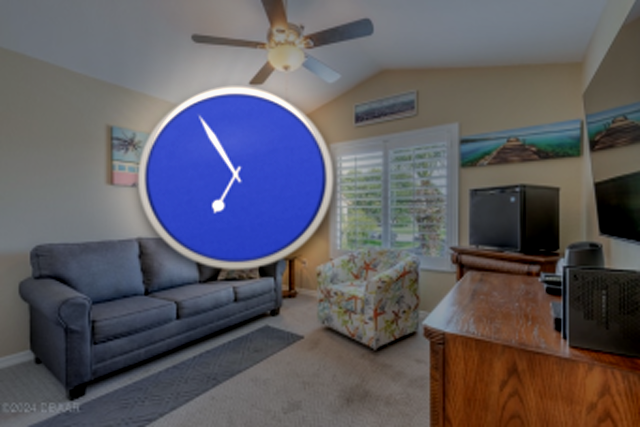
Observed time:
6:55
